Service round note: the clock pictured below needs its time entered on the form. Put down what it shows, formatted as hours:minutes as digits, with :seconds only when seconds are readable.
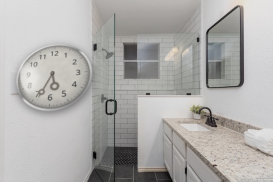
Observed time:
5:34
